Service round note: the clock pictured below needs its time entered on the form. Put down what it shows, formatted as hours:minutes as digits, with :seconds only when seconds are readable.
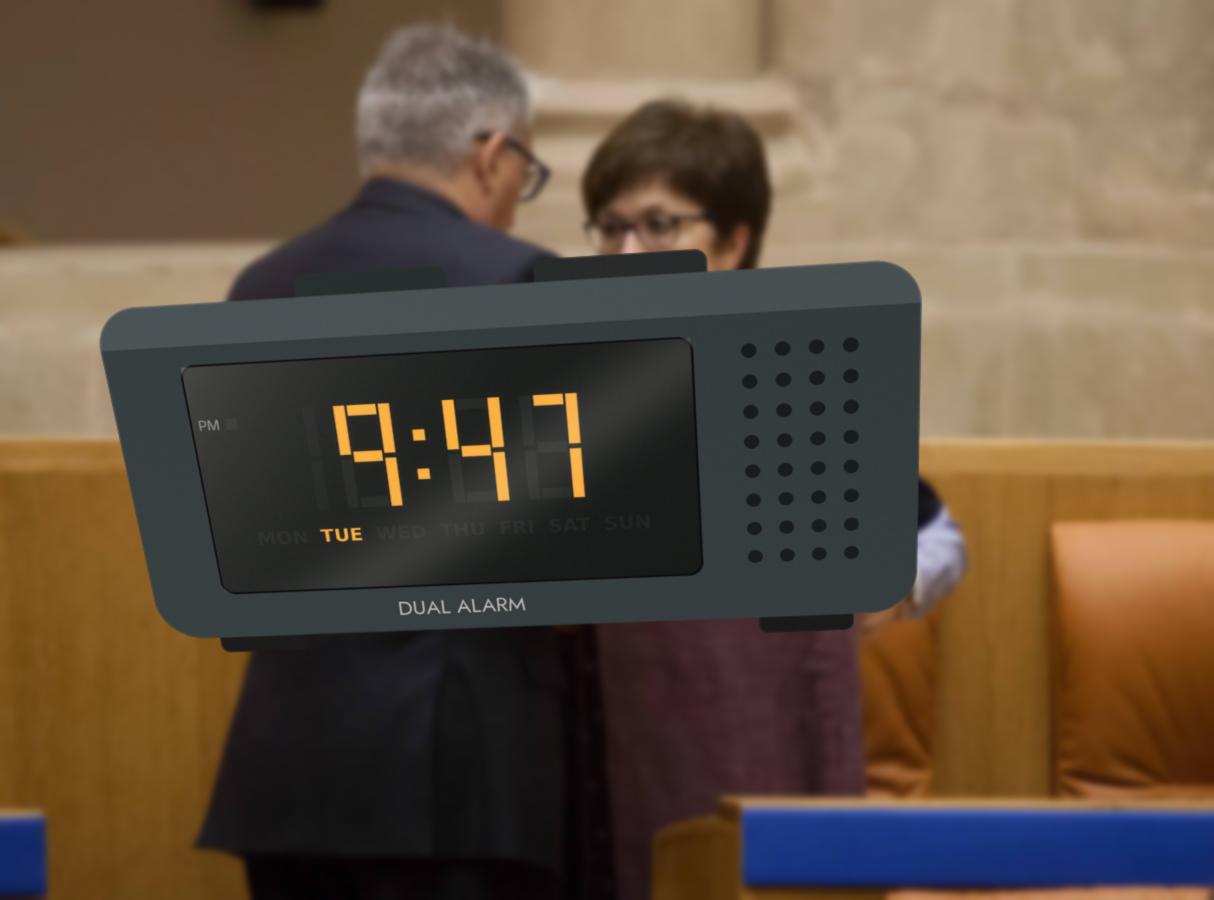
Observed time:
9:47
